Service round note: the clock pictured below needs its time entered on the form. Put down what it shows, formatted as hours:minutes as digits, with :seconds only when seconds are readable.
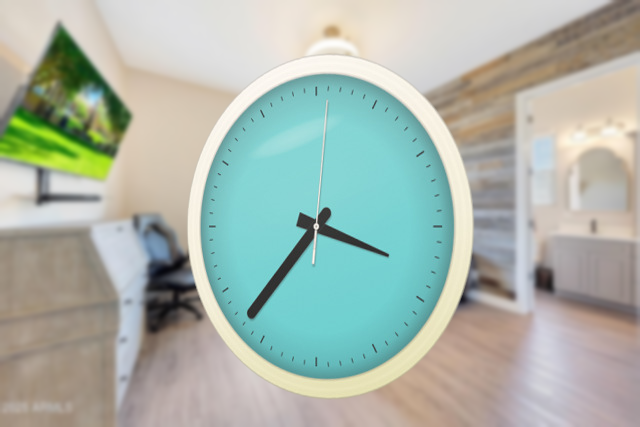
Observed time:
3:37:01
